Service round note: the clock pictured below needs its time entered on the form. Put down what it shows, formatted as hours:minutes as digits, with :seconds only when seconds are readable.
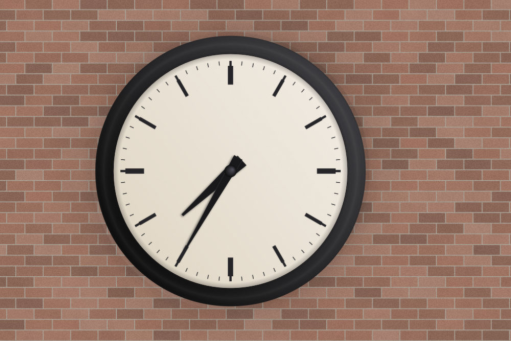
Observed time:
7:35
